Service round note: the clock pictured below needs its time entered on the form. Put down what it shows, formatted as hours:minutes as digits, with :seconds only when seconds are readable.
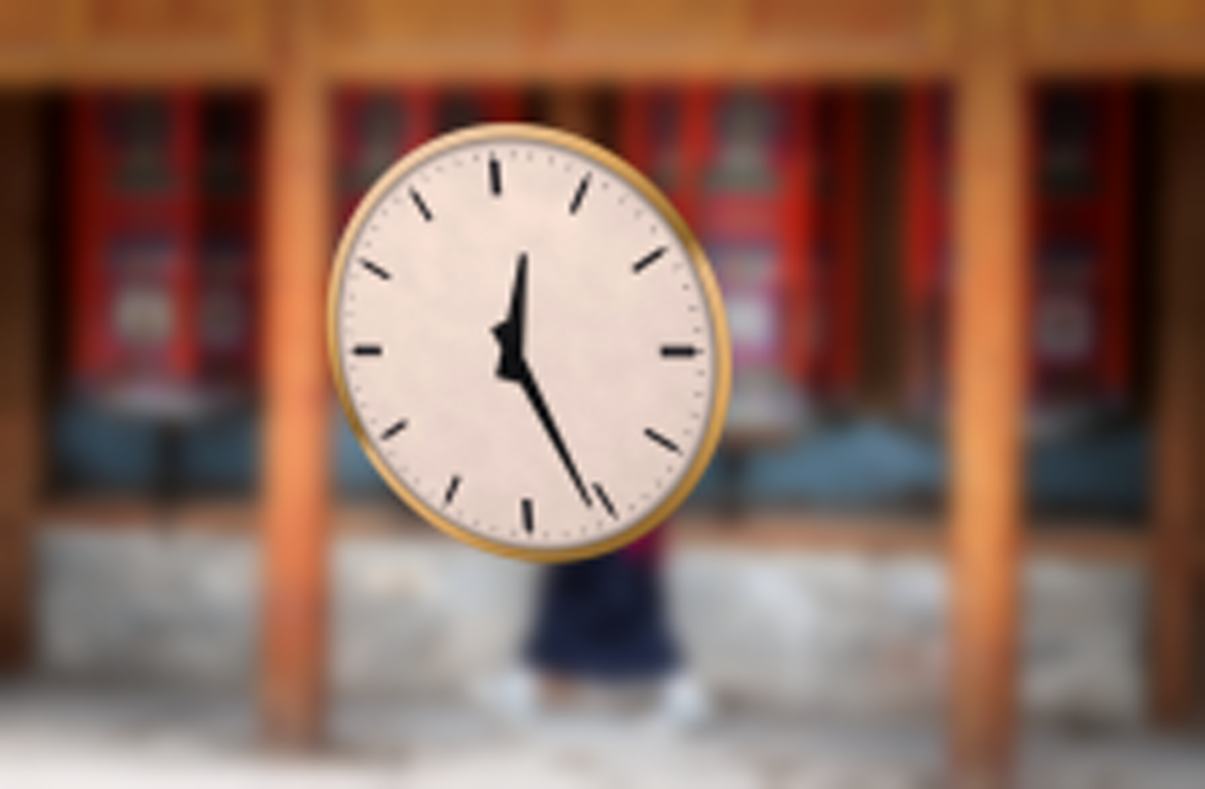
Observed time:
12:26
